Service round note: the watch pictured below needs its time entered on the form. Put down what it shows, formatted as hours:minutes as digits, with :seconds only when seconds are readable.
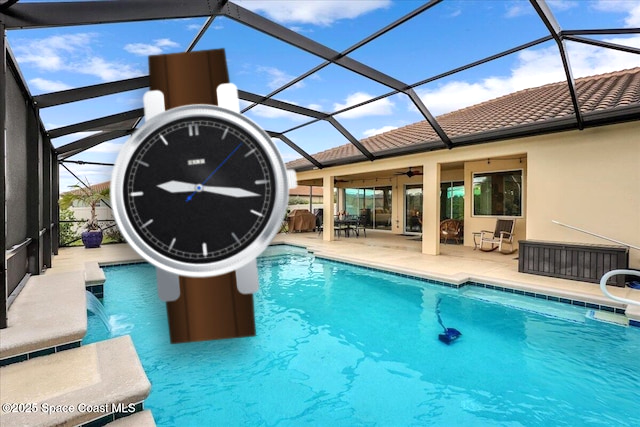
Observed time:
9:17:08
